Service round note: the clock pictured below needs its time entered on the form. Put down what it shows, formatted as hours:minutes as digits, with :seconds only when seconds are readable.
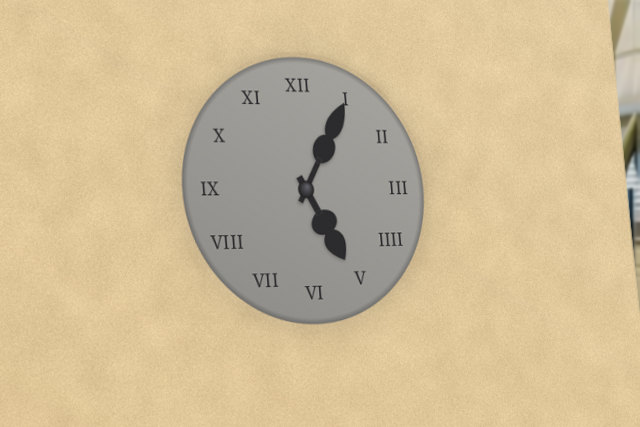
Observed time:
5:05
